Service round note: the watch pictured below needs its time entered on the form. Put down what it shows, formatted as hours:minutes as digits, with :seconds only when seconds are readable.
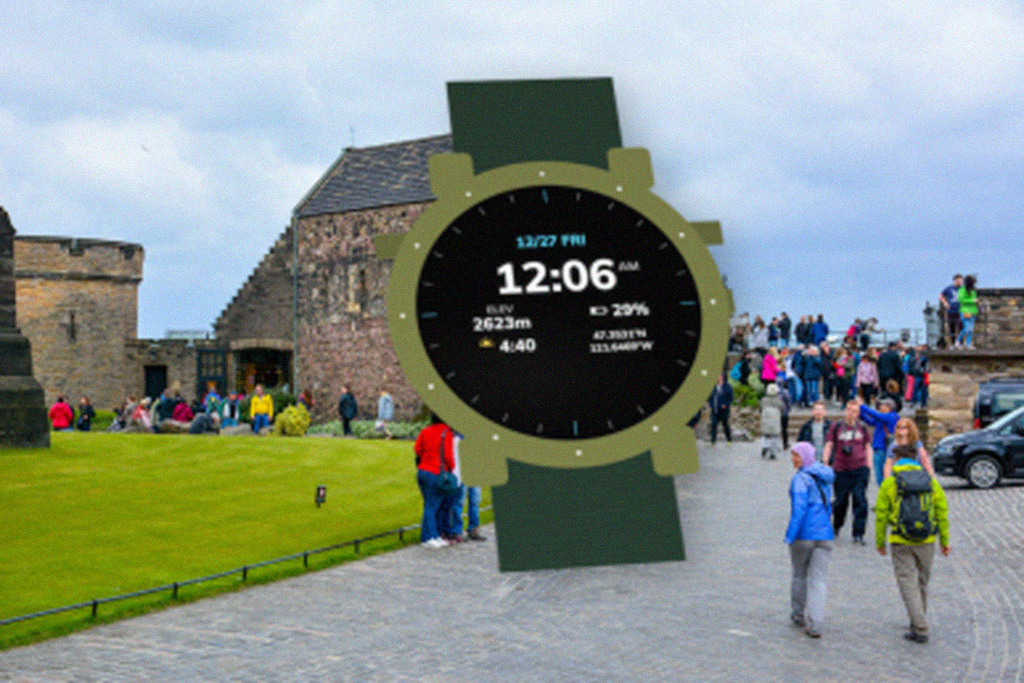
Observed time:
12:06
